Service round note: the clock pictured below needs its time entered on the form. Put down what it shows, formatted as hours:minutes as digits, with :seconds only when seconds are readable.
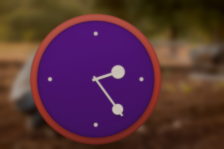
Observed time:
2:24
